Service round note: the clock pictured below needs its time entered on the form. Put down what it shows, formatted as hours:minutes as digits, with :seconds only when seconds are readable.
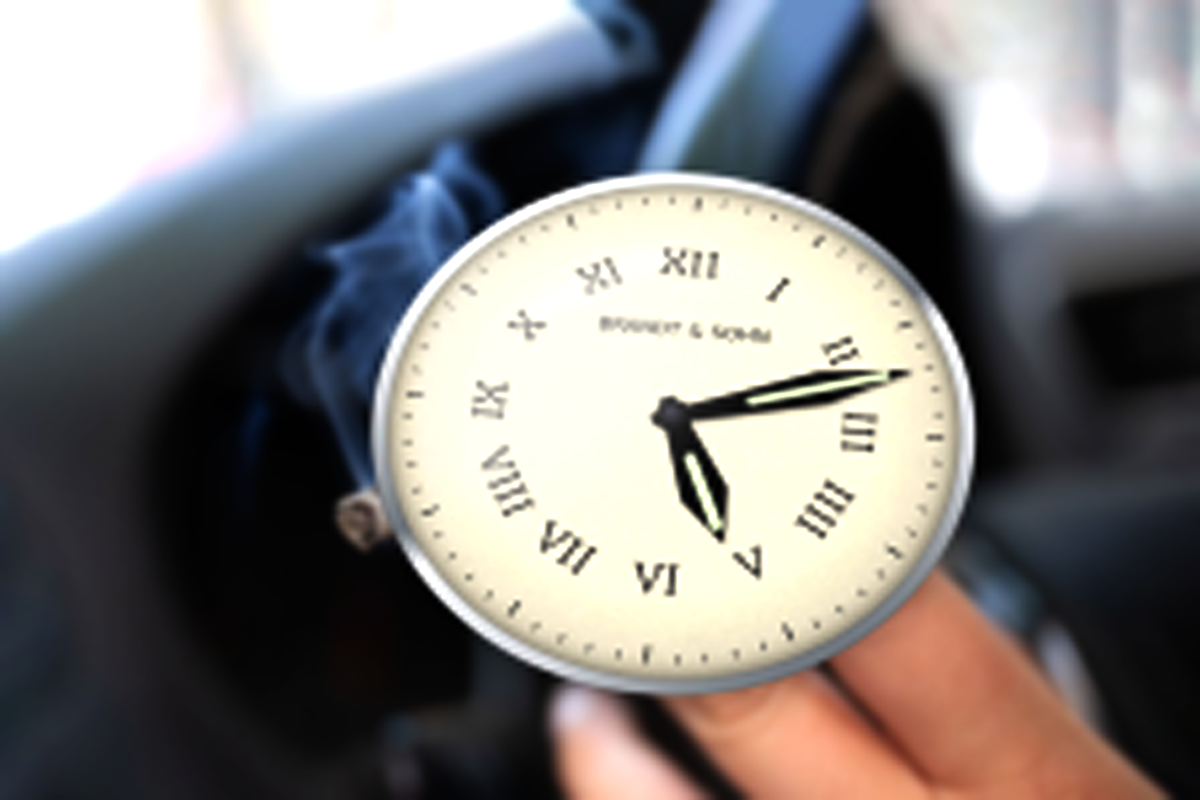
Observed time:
5:12
